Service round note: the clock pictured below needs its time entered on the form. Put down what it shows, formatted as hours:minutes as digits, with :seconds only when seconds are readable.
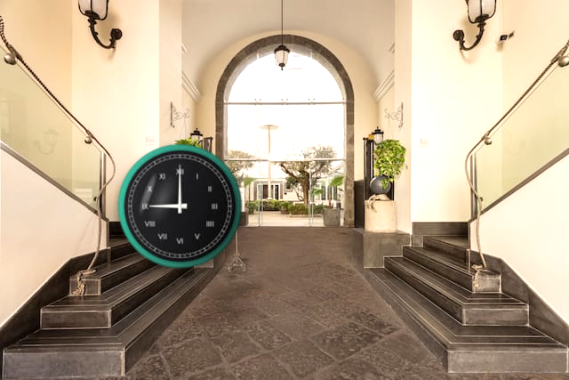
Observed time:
9:00
